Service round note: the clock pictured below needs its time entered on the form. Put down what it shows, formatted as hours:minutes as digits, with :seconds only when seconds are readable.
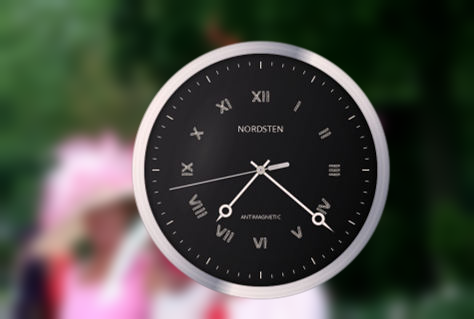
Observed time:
7:21:43
